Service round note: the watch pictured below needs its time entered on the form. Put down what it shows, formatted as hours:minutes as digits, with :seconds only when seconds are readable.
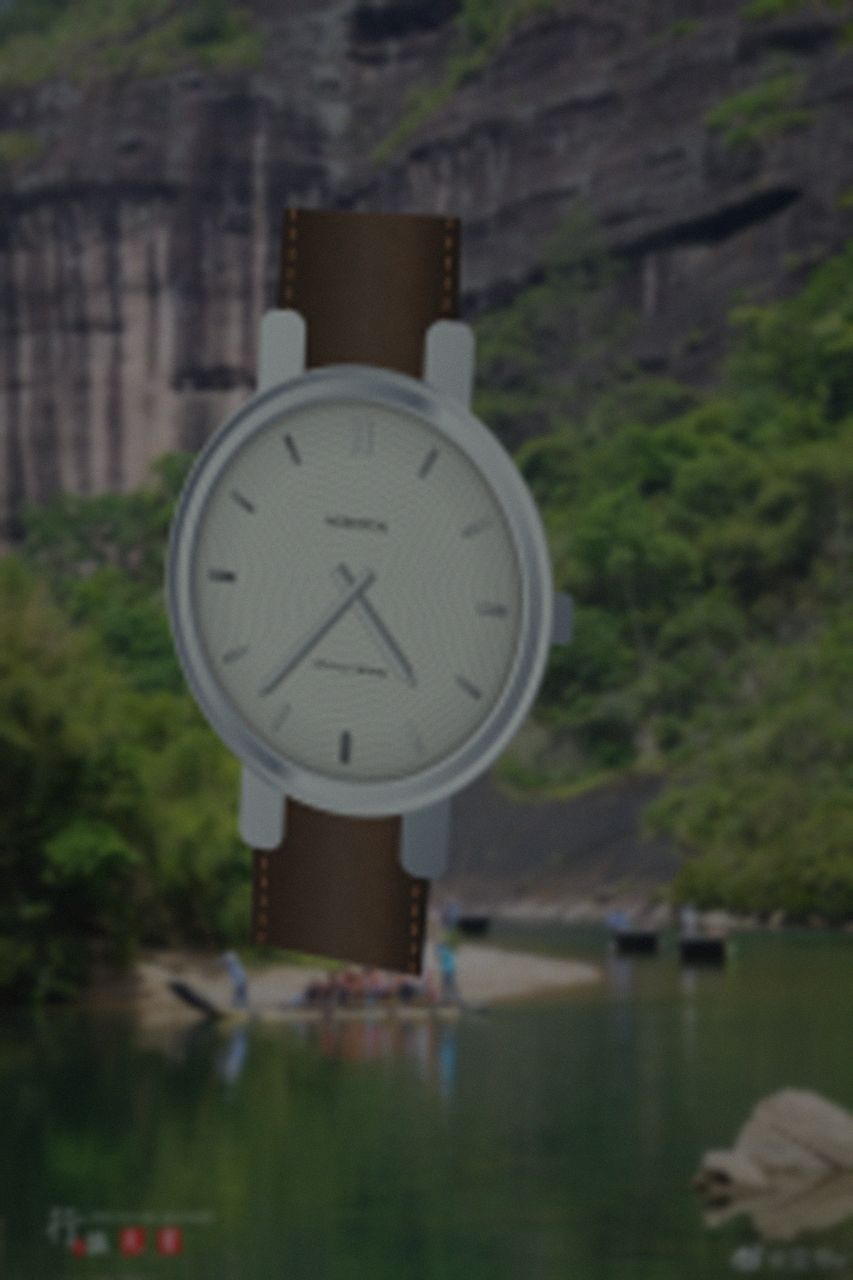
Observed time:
4:37
